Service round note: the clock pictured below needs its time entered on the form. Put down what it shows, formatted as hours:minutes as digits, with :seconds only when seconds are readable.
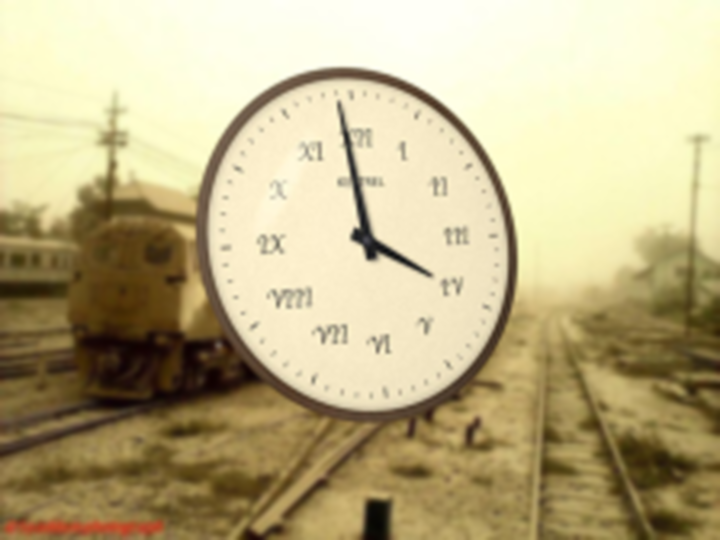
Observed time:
3:59
